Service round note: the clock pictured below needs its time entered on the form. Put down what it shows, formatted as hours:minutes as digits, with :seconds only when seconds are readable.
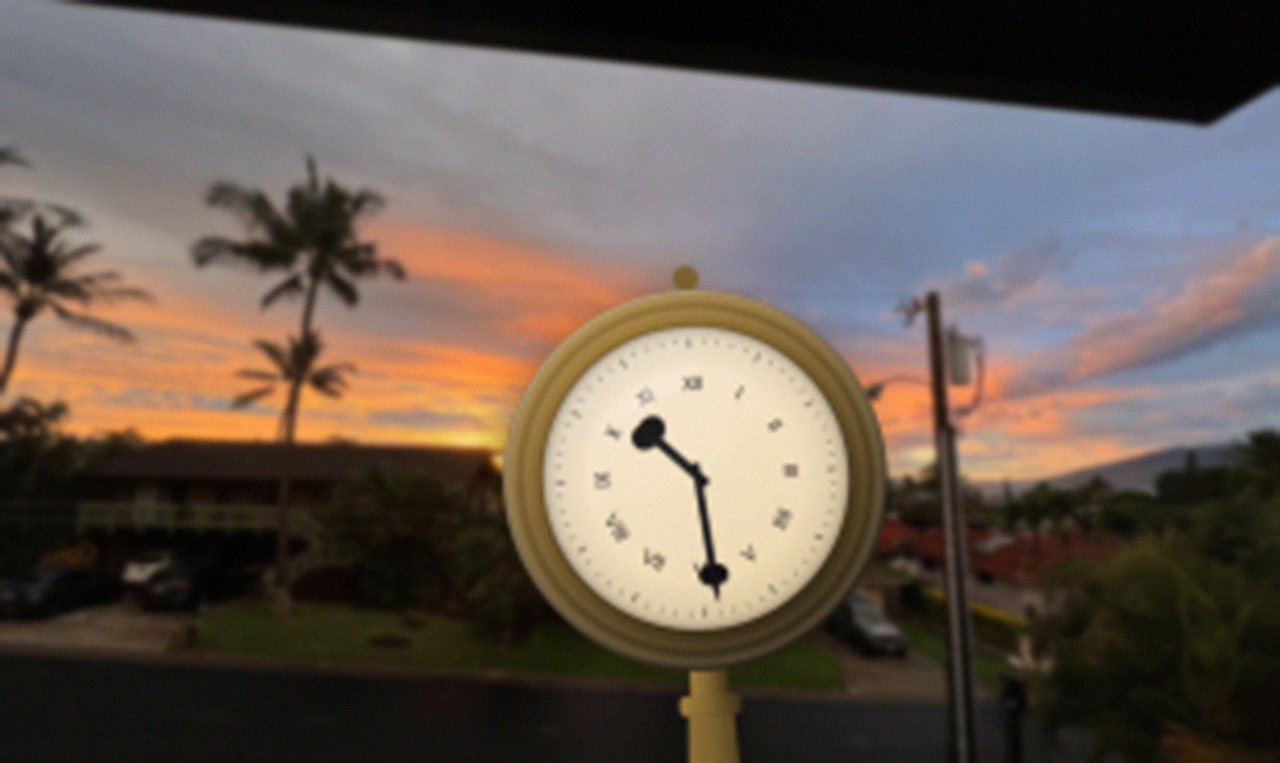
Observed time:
10:29
